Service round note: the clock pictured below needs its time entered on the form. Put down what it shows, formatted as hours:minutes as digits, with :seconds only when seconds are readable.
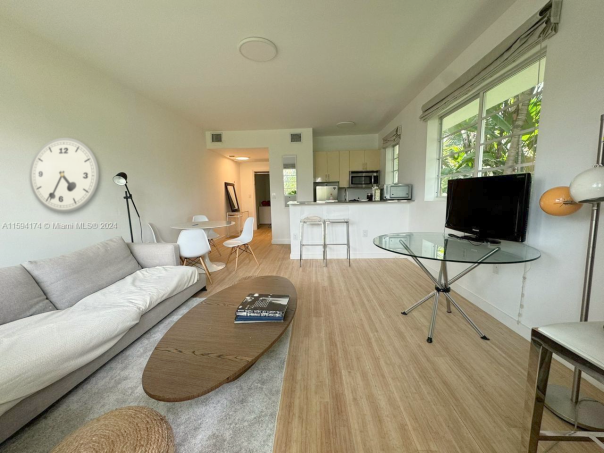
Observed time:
4:34
